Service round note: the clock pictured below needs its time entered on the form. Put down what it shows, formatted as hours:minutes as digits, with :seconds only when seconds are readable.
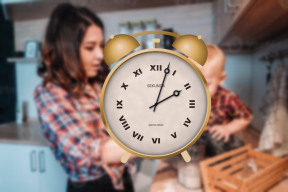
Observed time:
2:03
